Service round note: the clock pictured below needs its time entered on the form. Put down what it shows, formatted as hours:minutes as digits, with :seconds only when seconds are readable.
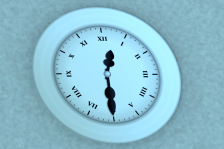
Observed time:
12:30
